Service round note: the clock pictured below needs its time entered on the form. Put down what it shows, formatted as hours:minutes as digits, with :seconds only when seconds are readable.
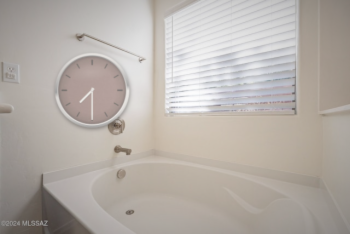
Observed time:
7:30
